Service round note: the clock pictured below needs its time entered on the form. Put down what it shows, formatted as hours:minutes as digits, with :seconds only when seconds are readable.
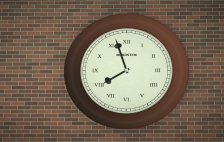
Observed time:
7:57
